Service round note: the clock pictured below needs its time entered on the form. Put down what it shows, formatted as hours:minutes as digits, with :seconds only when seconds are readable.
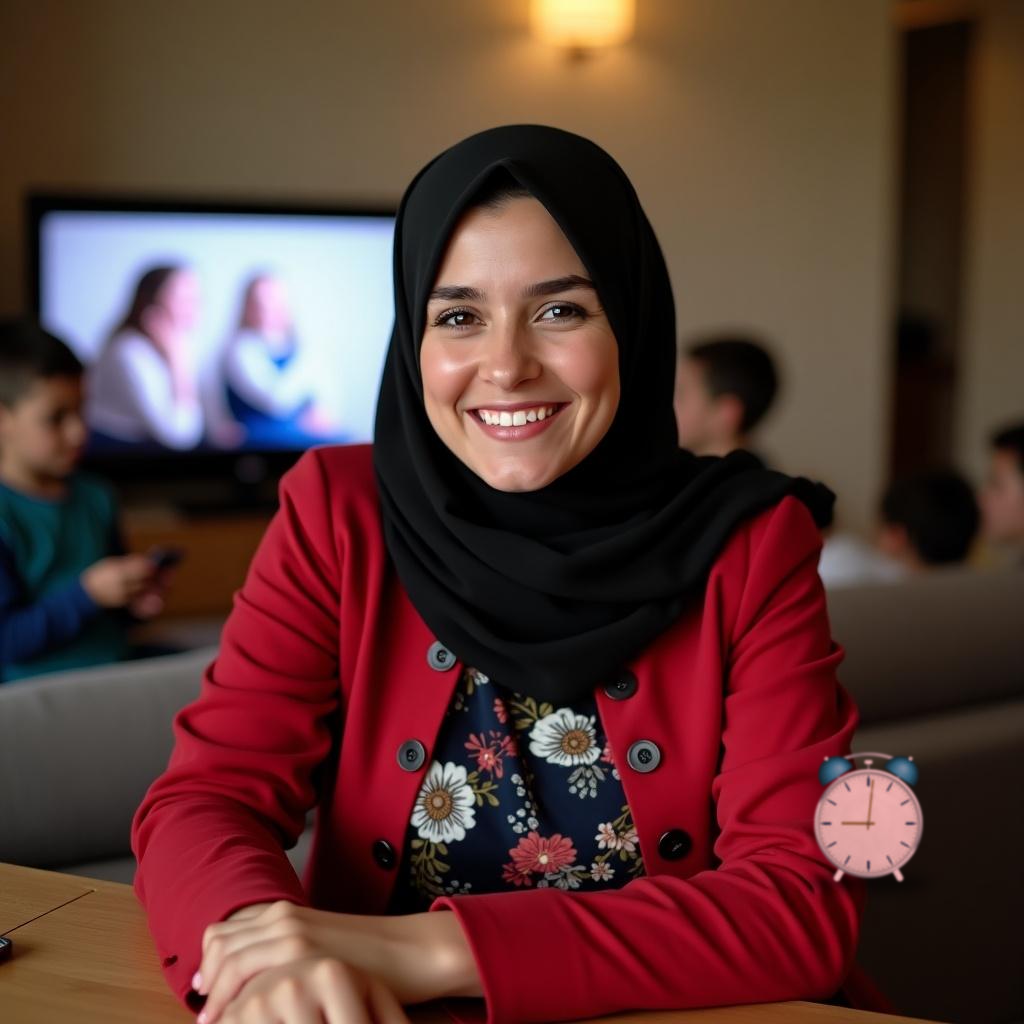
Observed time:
9:01
